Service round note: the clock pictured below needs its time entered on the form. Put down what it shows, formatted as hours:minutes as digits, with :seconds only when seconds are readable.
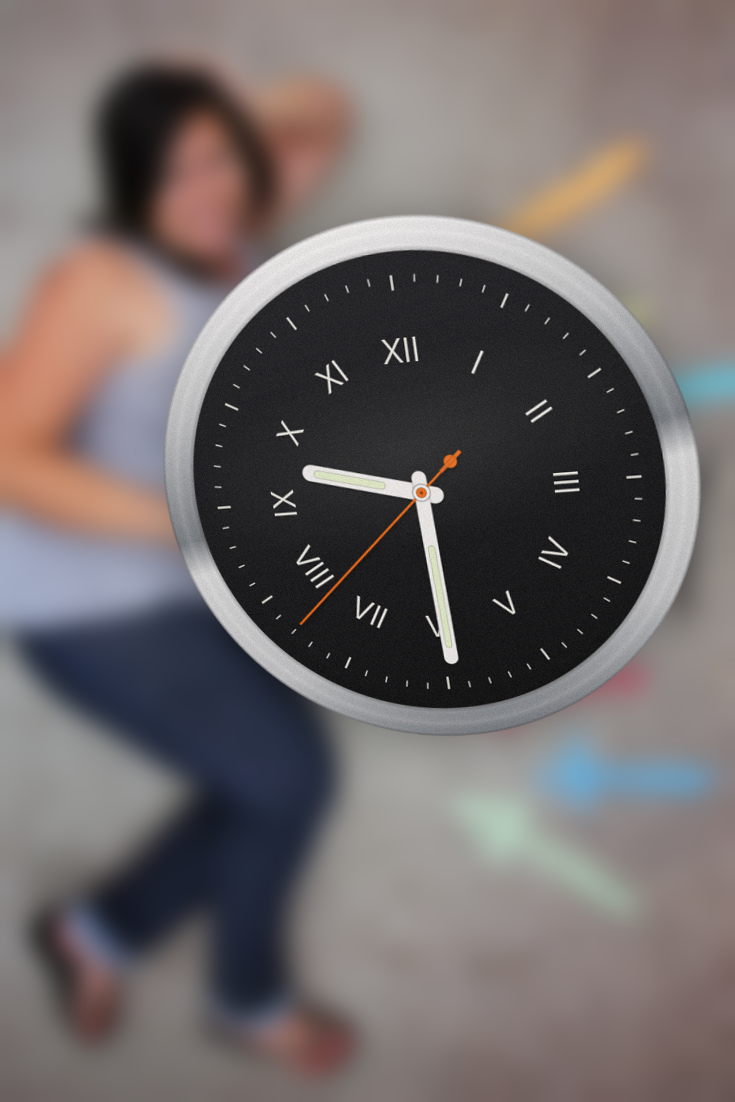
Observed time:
9:29:38
